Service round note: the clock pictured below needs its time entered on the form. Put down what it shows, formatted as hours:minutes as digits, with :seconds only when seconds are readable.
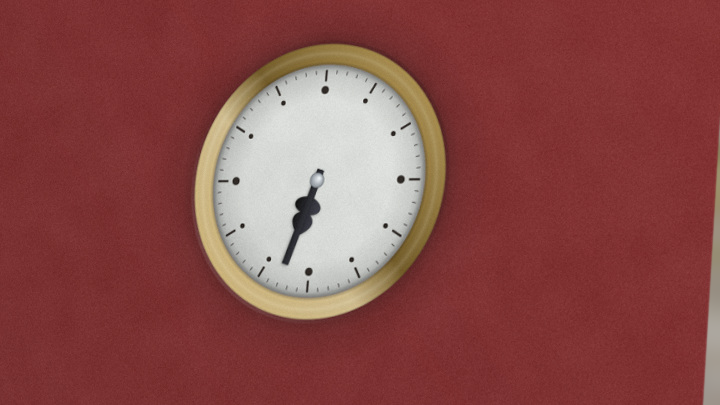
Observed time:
6:33
